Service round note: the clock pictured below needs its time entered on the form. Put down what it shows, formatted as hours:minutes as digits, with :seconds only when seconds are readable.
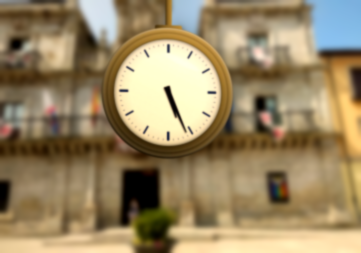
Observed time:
5:26
